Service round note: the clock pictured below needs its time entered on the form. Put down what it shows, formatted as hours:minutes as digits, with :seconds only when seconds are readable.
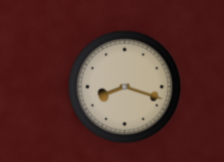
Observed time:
8:18
